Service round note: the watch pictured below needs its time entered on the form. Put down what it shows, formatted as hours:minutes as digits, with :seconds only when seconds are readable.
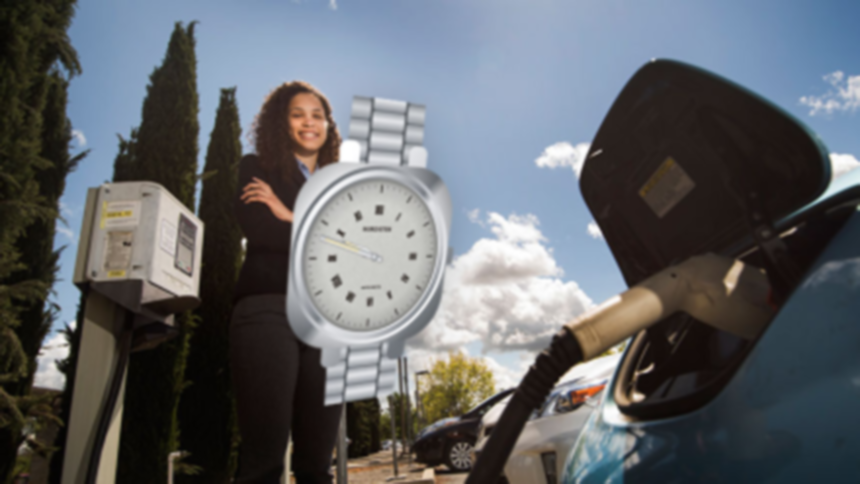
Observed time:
9:48
